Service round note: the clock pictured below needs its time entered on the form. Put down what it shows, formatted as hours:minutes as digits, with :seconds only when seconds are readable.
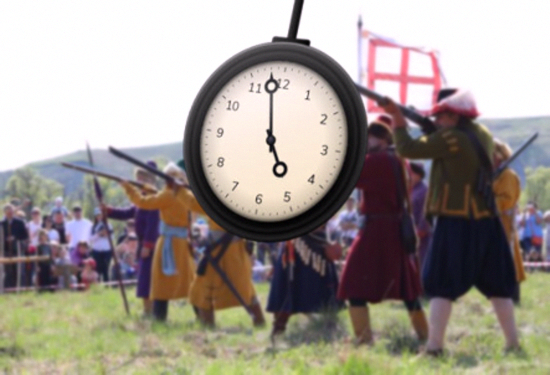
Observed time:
4:58
